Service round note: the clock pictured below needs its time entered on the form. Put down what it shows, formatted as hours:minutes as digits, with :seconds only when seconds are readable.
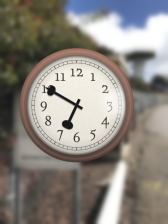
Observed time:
6:50
